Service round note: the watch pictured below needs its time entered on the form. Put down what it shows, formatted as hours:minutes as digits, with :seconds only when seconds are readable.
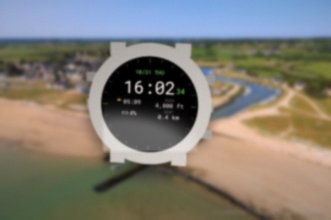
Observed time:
16:02
